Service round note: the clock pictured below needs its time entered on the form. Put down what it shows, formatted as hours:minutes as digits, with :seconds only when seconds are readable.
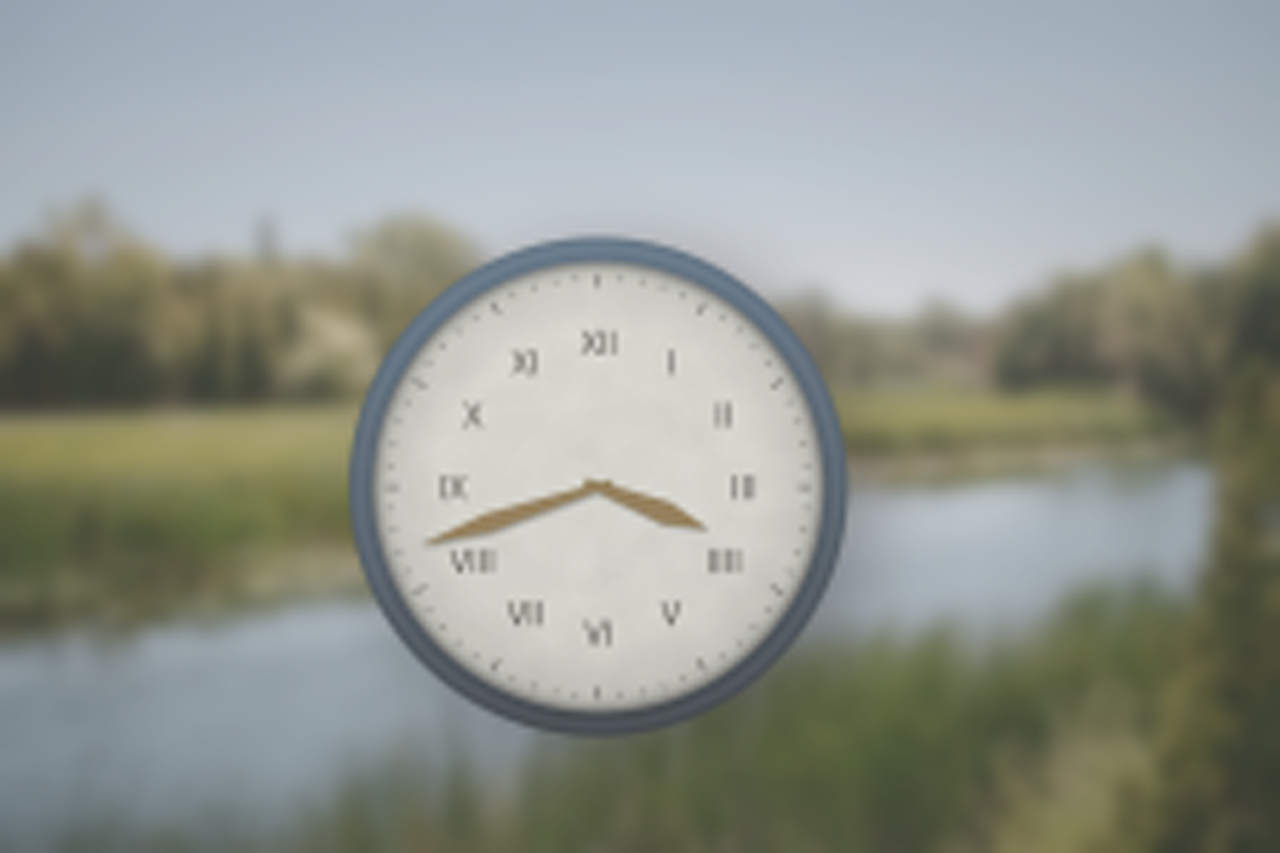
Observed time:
3:42
